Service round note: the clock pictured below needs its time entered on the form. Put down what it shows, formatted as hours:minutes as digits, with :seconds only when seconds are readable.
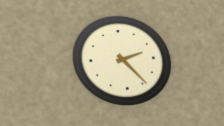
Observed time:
2:24
